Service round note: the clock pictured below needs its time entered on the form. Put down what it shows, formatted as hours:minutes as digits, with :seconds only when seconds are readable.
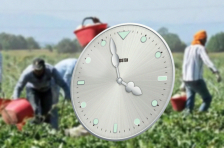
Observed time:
3:57
